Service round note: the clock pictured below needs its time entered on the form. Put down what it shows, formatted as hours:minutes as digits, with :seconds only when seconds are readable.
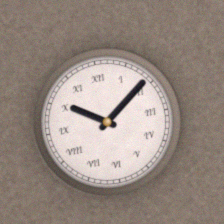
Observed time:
10:09
